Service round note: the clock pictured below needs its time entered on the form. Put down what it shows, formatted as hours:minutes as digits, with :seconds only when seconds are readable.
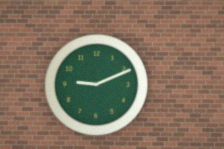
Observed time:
9:11
